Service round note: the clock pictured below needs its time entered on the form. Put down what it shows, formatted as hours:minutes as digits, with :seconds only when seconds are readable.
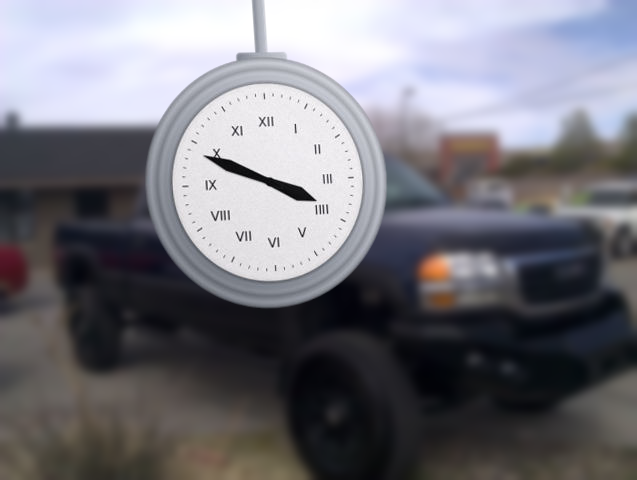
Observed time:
3:49
